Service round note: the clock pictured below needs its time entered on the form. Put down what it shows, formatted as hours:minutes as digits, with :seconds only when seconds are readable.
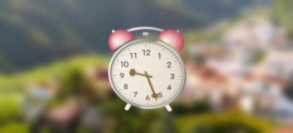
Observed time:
9:27
